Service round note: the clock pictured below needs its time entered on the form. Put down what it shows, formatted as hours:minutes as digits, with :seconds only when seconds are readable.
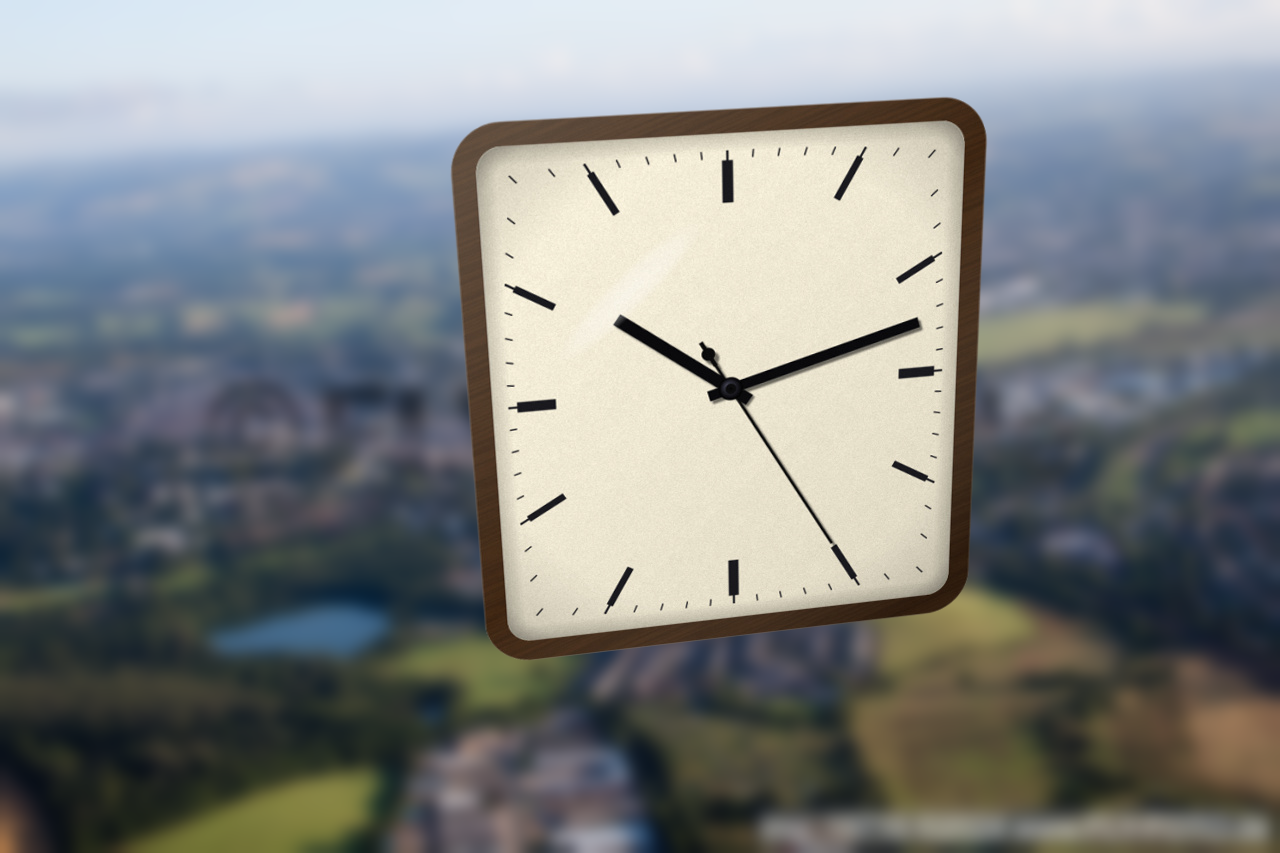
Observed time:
10:12:25
